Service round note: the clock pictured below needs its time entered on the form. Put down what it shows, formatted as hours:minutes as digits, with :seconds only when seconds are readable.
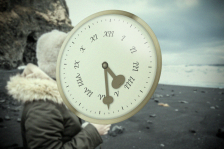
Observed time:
4:28
